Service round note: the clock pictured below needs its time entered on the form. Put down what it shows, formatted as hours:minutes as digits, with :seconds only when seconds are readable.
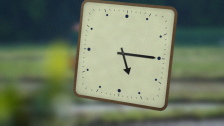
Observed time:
5:15
